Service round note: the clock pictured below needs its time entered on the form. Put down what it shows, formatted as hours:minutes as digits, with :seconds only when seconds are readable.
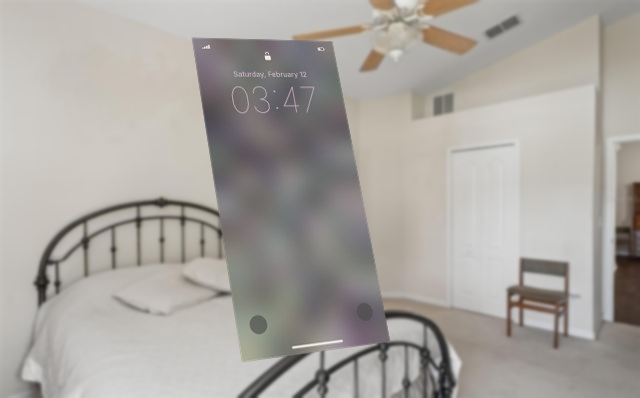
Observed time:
3:47
